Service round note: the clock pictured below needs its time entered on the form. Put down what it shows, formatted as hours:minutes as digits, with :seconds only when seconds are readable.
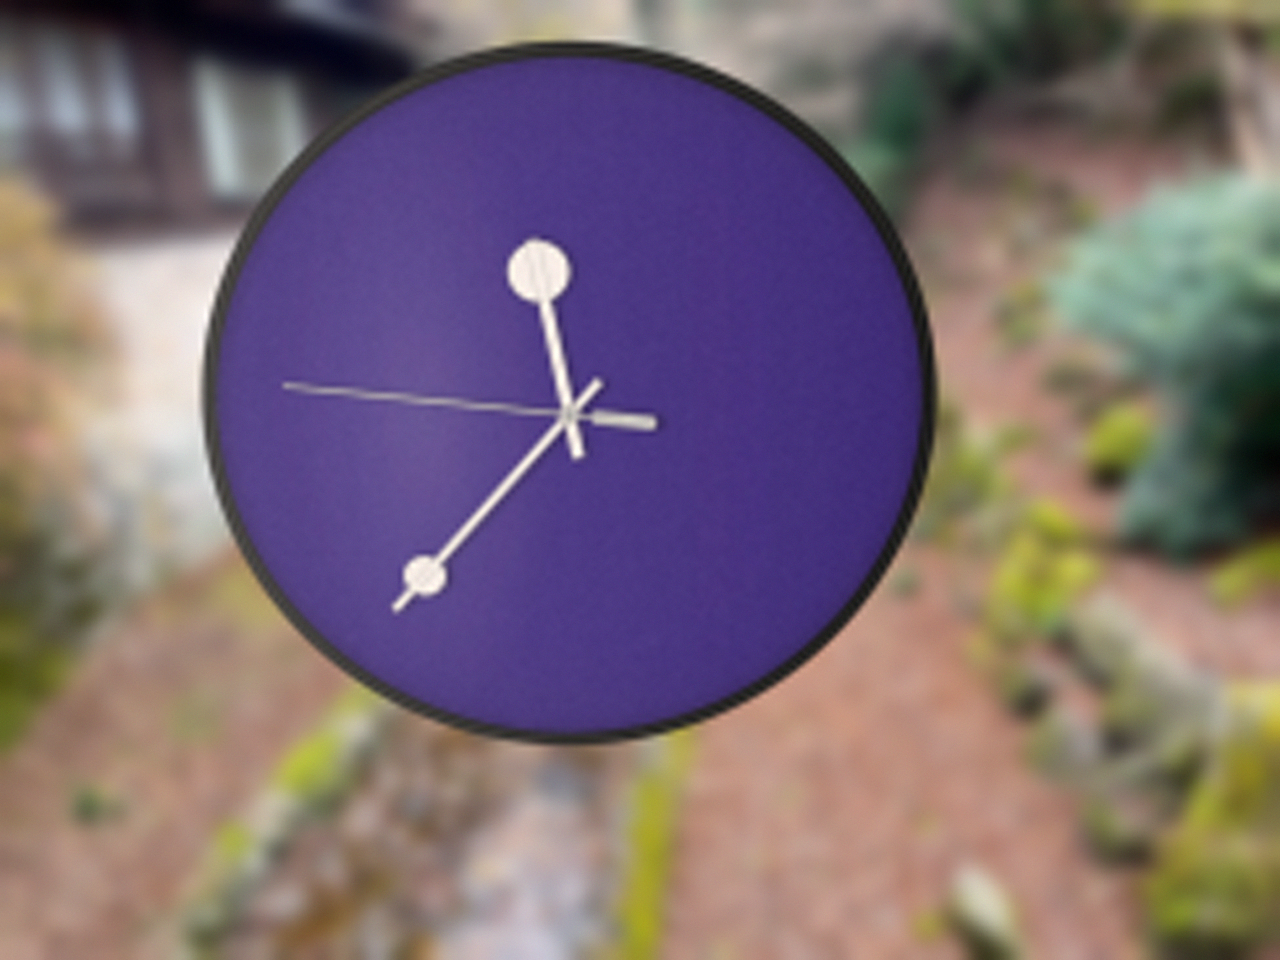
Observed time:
11:36:46
